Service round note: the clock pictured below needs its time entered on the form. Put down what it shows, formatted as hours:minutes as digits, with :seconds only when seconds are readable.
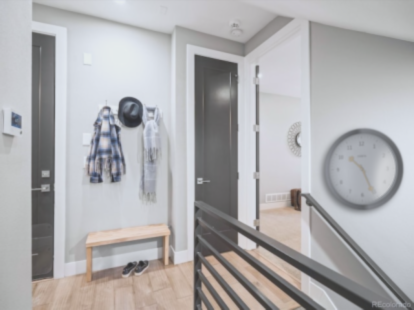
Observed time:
10:26
